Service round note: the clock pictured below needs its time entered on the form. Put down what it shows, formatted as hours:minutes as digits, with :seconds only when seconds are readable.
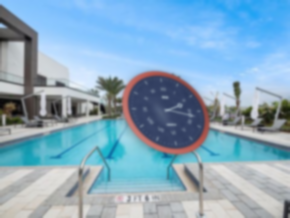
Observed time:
2:17
